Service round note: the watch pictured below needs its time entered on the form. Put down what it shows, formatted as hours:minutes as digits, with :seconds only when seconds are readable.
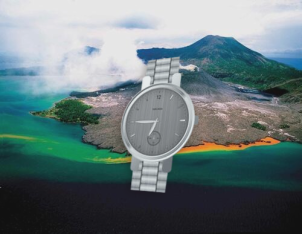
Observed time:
6:45
